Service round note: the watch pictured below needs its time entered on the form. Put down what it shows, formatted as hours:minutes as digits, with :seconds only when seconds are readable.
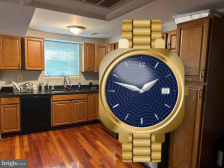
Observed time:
1:48
